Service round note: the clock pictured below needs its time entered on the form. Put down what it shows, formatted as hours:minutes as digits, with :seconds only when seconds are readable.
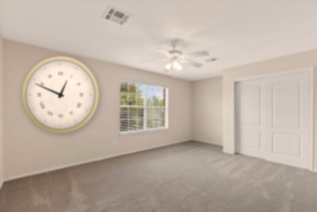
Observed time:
12:49
